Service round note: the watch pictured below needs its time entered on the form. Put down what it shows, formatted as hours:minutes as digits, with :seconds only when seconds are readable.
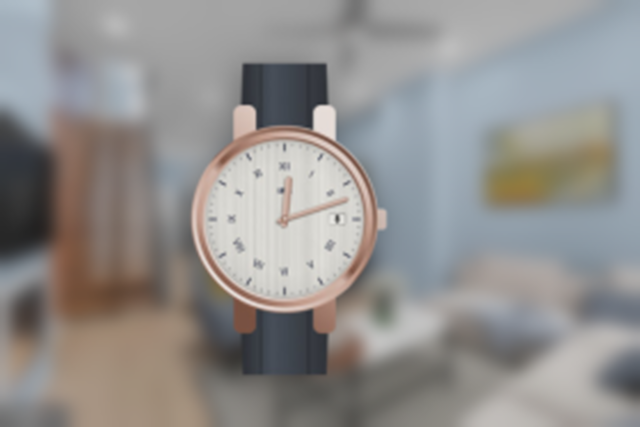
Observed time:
12:12
